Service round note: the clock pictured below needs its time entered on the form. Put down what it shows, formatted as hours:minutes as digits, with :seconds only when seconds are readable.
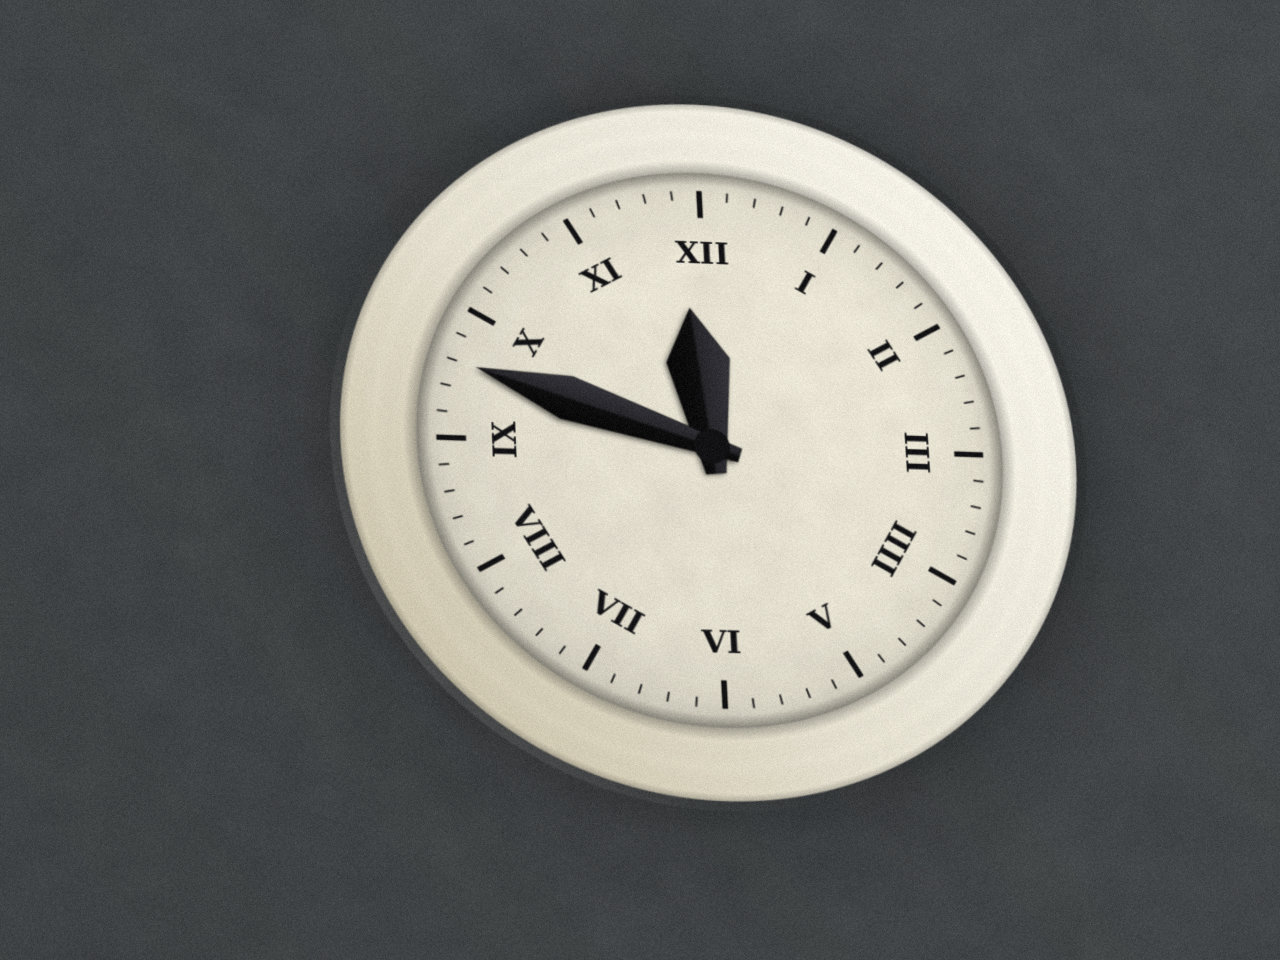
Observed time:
11:48
